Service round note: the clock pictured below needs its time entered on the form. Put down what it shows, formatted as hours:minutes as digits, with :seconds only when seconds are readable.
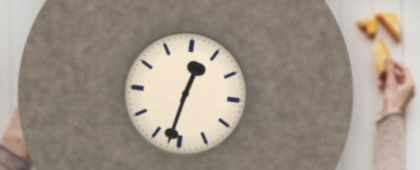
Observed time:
12:32
